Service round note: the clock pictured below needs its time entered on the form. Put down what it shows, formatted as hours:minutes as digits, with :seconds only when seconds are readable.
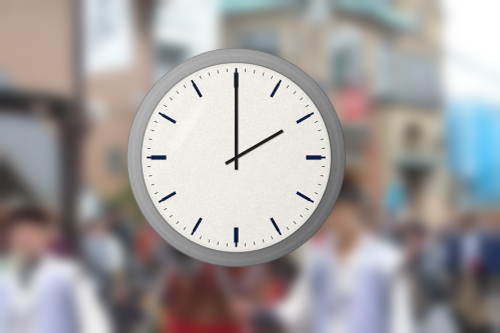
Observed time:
2:00
